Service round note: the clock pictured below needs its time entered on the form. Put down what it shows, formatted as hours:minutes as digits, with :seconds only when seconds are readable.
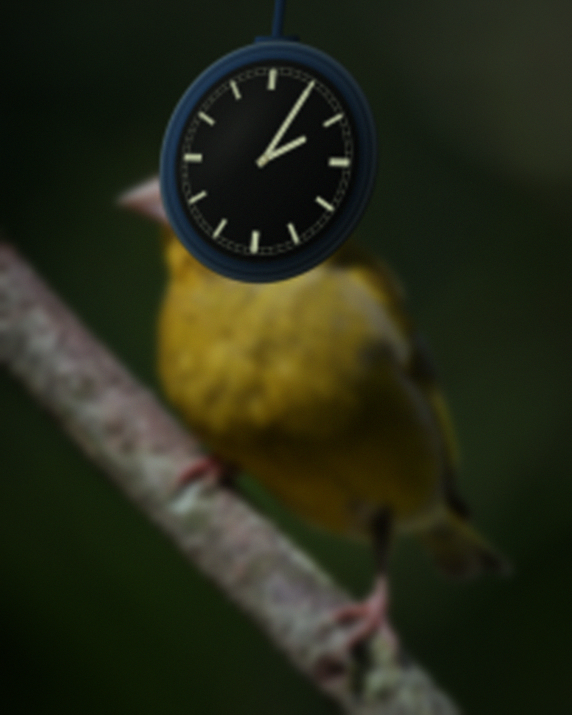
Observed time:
2:05
